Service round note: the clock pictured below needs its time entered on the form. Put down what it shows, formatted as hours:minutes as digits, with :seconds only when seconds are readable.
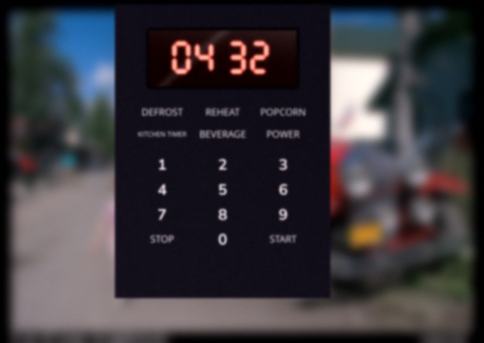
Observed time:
4:32
